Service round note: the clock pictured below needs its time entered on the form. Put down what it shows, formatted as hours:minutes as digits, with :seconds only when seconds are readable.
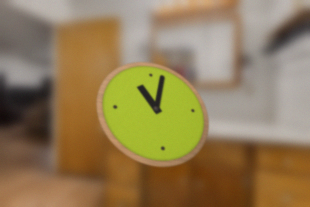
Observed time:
11:03
